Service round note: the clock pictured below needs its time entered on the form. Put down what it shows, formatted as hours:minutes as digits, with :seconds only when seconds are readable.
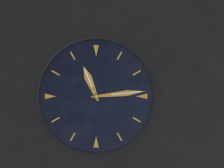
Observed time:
11:14
